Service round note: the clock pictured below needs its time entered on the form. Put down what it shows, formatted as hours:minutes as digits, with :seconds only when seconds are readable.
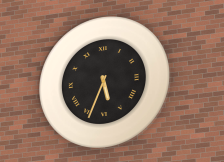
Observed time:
5:34
